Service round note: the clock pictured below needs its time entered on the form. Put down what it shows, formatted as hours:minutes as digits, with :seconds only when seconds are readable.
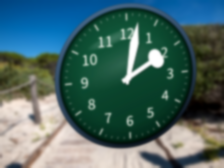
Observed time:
2:02
